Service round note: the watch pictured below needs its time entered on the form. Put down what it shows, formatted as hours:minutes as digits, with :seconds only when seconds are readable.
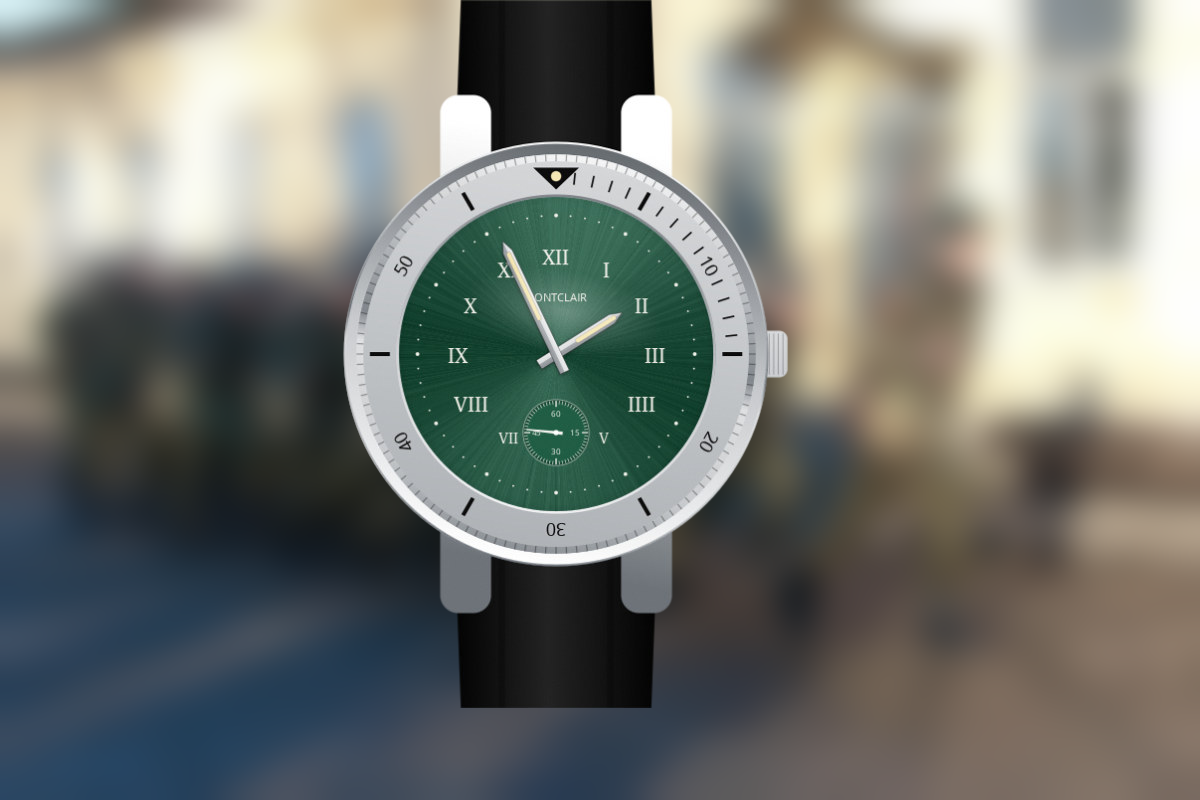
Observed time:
1:55:46
